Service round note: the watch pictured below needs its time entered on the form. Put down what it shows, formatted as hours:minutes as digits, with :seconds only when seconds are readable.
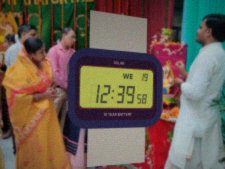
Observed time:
12:39:58
